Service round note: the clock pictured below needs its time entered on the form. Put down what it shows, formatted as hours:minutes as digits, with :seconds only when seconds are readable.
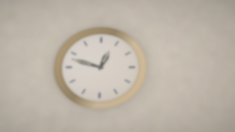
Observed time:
12:48
